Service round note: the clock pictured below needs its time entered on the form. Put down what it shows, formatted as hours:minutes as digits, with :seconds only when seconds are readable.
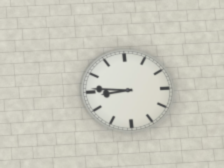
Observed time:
8:46
